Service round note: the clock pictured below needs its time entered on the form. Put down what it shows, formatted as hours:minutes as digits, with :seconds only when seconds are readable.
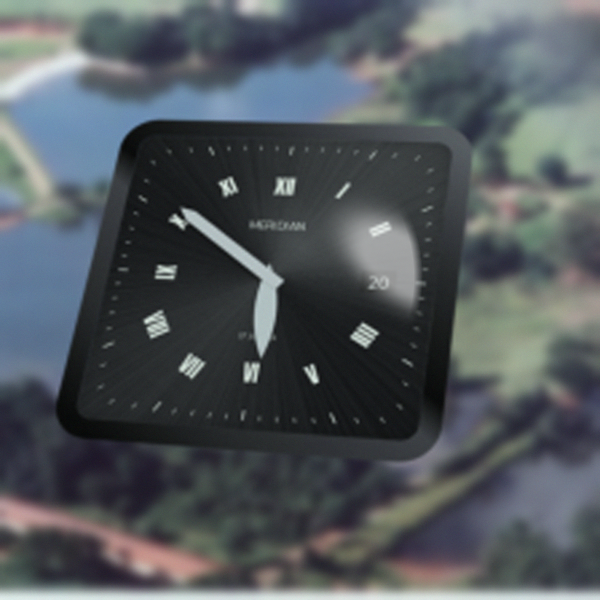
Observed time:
5:51
